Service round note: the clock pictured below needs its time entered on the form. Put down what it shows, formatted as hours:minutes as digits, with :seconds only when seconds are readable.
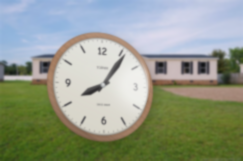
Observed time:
8:06
